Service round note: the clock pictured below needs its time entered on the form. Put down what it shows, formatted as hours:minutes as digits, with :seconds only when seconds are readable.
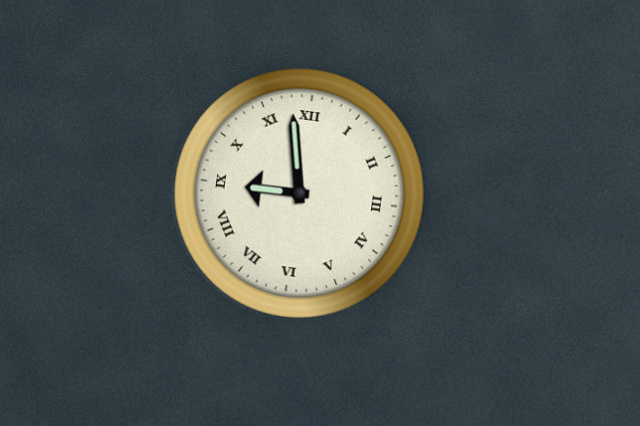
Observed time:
8:58
